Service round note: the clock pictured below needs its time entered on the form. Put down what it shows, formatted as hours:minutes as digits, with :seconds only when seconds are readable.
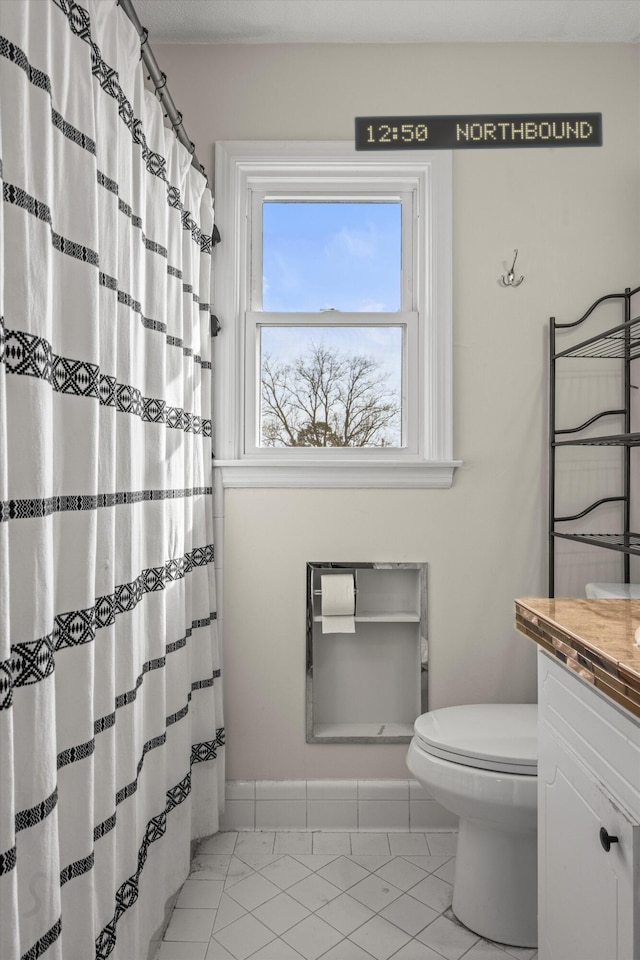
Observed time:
12:50
